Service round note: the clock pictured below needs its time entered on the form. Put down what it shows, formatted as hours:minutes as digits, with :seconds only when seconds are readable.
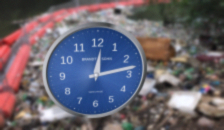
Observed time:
12:13
